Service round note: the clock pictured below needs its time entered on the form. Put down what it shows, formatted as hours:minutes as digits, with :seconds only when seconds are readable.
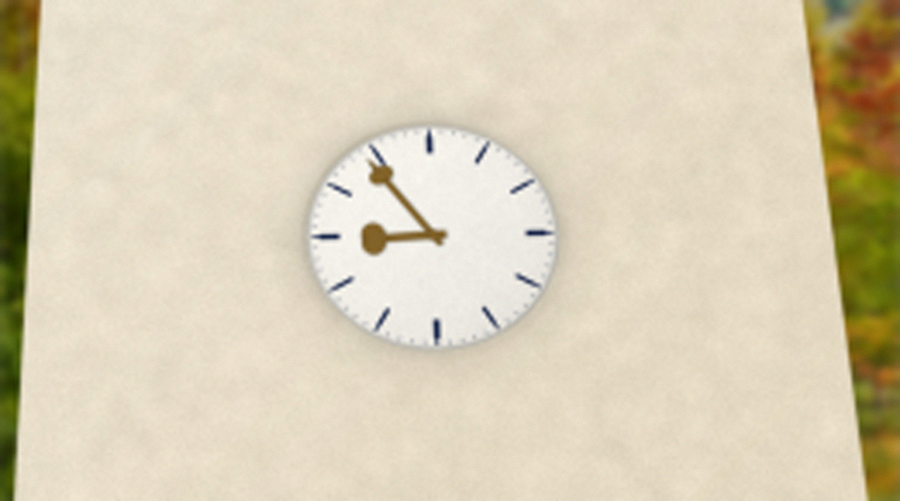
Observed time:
8:54
